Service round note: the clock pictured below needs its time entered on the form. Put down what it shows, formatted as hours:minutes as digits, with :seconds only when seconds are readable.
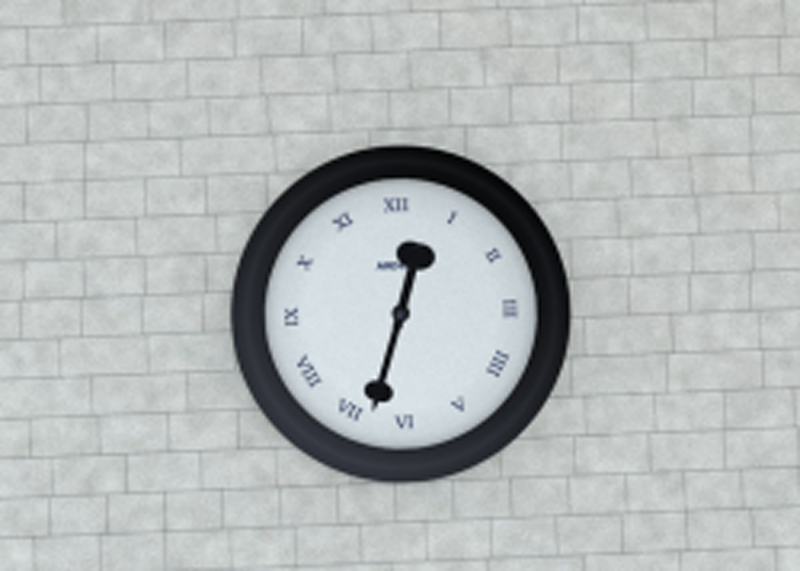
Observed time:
12:33
